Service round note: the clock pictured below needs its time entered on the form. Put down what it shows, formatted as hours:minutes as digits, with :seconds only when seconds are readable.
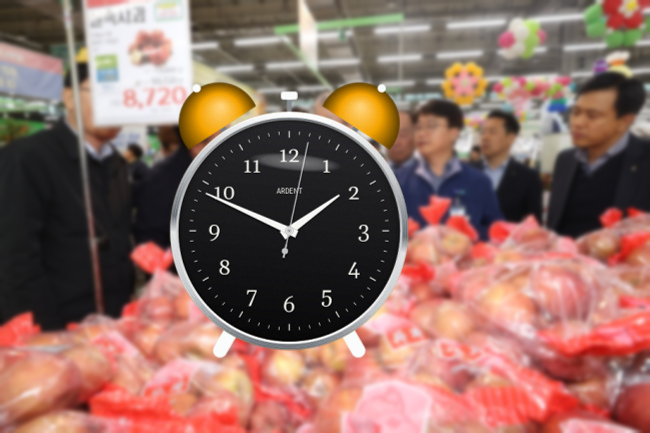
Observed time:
1:49:02
